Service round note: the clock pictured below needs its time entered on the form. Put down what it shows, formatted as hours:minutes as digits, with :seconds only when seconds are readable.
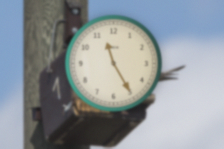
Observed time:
11:25
